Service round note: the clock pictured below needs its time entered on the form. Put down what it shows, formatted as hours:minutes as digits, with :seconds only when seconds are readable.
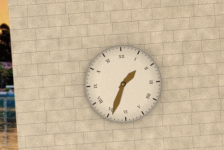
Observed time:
1:34
